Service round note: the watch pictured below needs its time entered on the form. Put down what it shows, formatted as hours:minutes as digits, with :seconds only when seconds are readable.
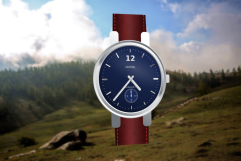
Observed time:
4:37
